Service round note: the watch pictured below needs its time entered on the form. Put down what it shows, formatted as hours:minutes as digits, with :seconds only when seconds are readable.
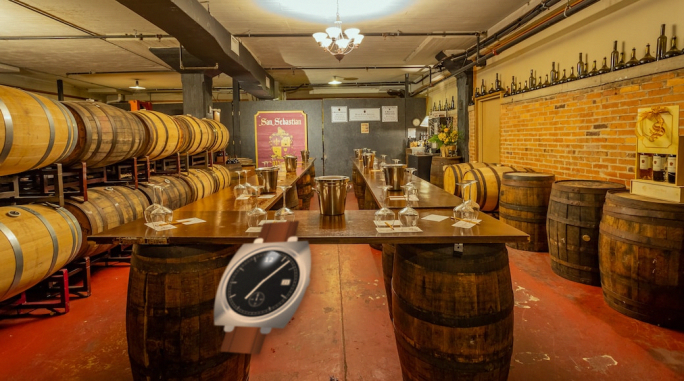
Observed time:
7:07
